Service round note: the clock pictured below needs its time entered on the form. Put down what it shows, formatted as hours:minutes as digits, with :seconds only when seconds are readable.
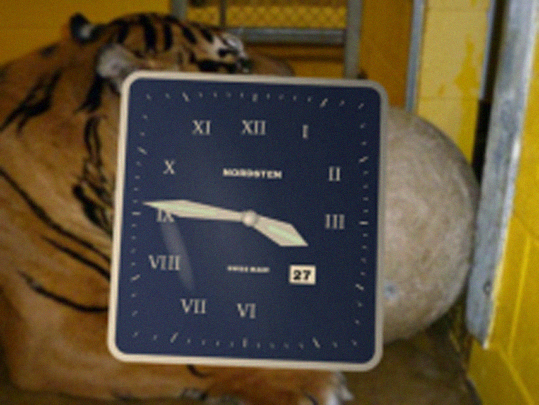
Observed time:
3:46
